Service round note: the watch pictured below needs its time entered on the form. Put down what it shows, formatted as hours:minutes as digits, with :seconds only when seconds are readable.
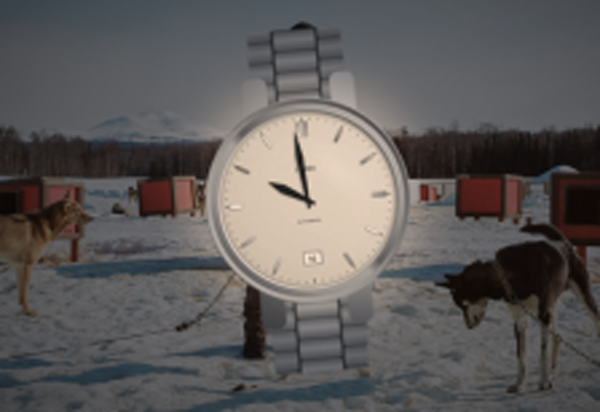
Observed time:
9:59
